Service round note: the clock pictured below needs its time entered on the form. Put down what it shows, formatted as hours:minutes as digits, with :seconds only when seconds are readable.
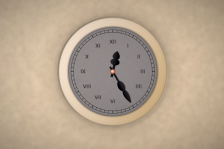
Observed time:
12:25
